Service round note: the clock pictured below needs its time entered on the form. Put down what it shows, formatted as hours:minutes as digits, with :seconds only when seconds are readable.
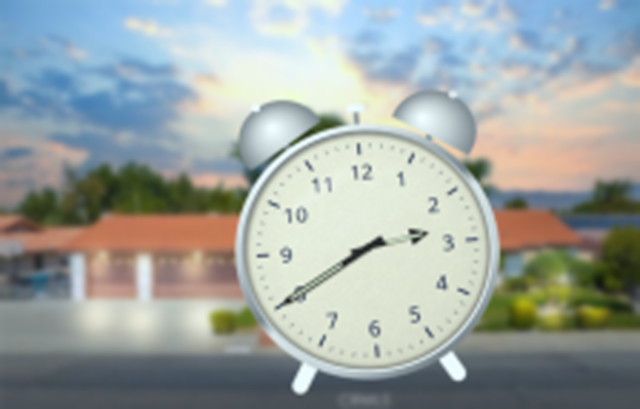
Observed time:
2:40
